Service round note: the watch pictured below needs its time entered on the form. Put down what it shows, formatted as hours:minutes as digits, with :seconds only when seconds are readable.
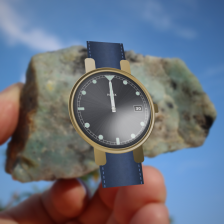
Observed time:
12:00
